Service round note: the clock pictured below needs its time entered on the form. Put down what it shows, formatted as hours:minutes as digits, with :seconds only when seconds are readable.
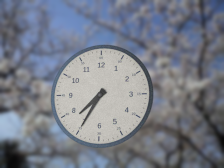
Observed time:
7:35
